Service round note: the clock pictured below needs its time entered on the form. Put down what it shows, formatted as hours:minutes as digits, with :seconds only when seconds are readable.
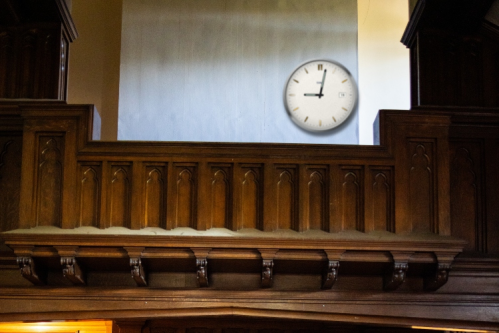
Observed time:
9:02
